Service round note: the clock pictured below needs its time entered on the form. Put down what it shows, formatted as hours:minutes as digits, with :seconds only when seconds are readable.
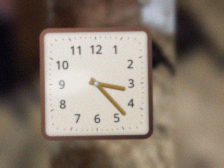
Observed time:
3:23
